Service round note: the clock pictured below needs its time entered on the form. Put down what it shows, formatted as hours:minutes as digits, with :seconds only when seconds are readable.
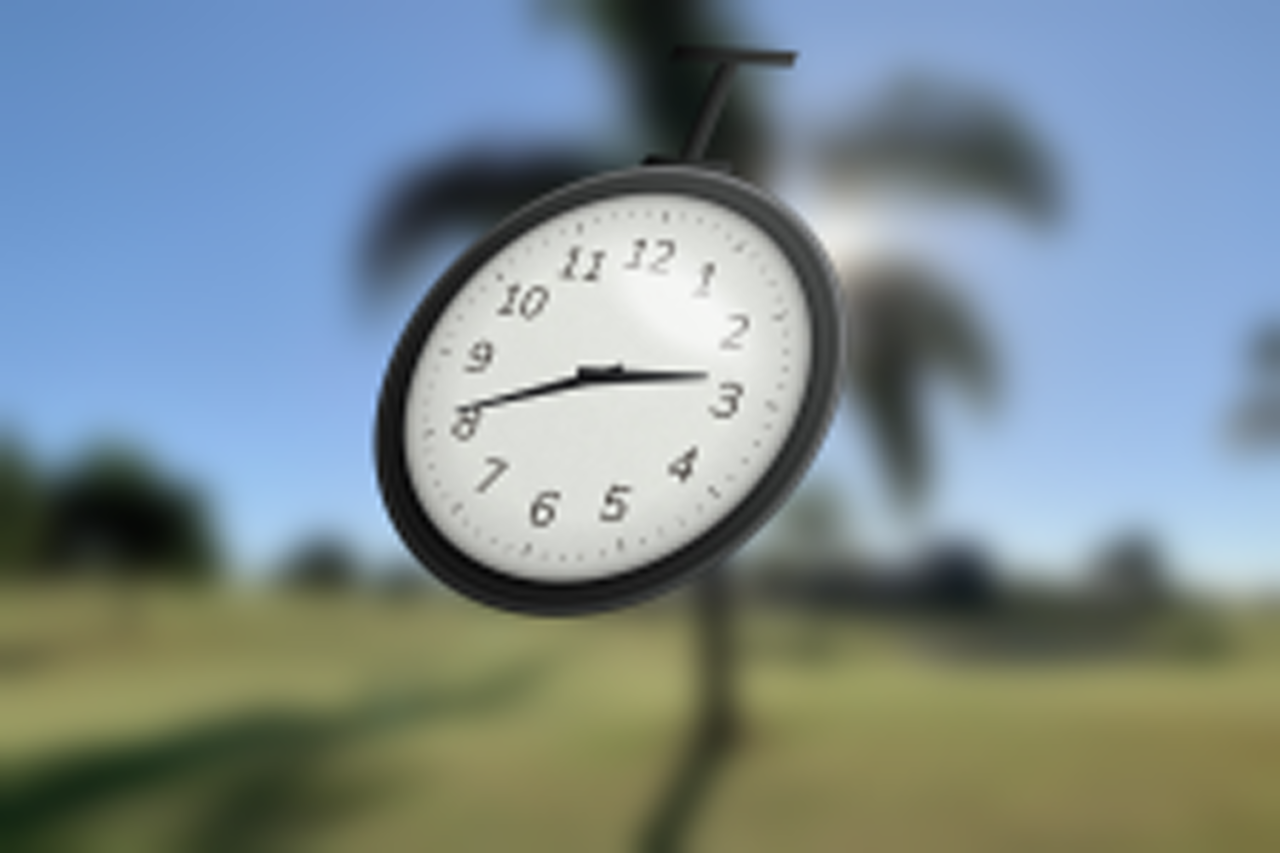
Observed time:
2:41
